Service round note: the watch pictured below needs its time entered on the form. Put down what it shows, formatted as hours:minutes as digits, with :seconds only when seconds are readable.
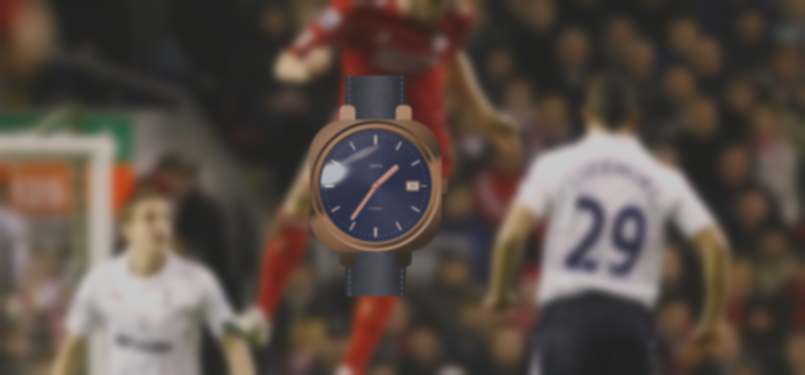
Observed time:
1:36
